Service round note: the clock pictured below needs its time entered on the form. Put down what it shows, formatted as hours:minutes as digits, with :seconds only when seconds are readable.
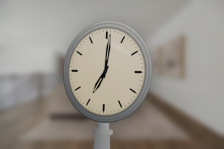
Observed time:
7:01
